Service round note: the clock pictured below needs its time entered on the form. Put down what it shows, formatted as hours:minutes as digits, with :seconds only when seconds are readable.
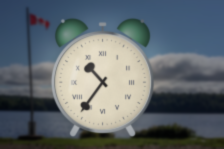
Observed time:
10:36
